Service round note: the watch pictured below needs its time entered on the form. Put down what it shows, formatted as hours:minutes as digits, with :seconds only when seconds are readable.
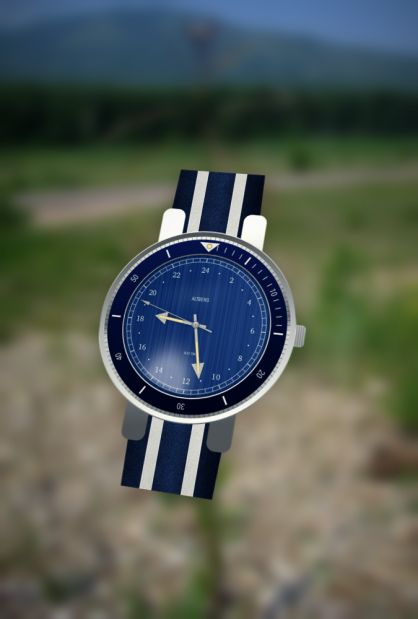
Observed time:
18:27:48
